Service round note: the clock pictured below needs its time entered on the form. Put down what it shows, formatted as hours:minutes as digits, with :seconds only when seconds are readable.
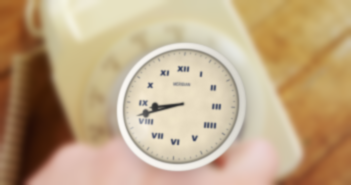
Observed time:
8:42
